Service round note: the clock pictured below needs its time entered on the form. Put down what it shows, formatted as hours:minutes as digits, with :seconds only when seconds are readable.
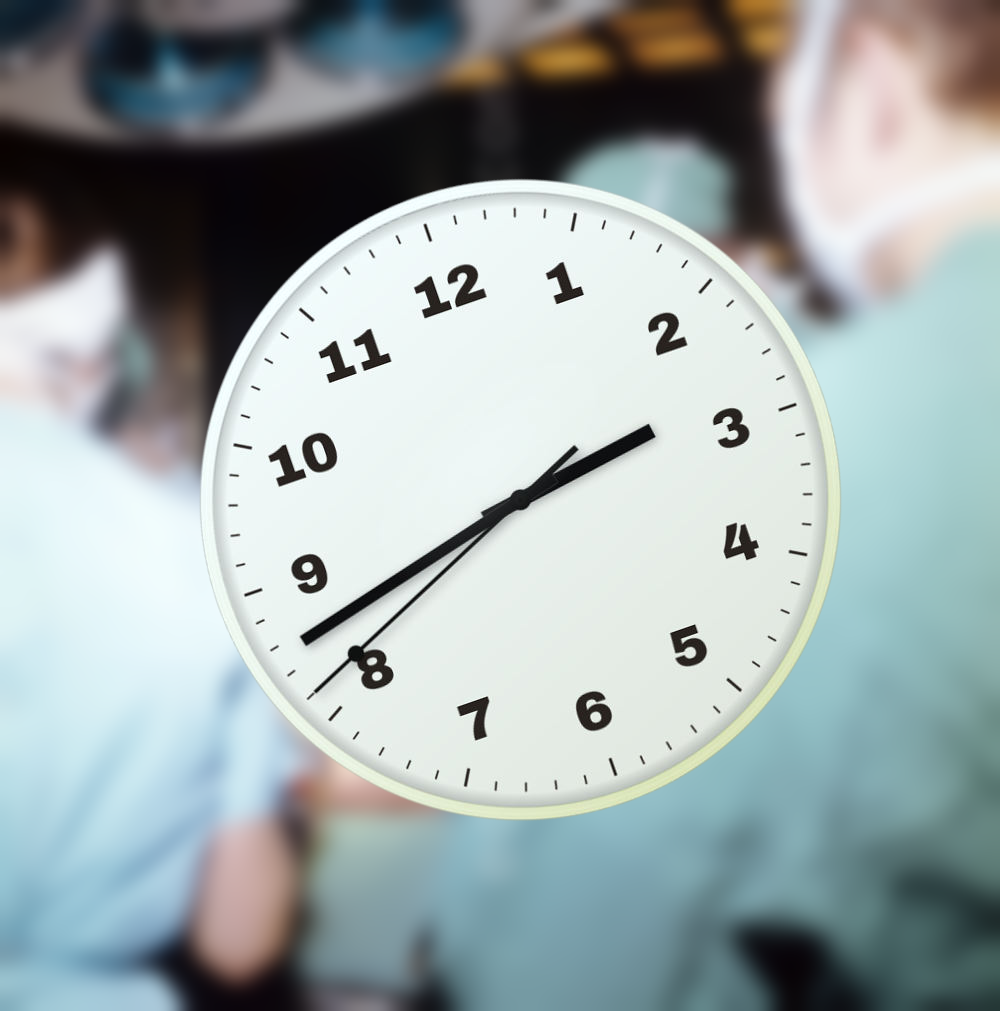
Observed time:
2:42:41
